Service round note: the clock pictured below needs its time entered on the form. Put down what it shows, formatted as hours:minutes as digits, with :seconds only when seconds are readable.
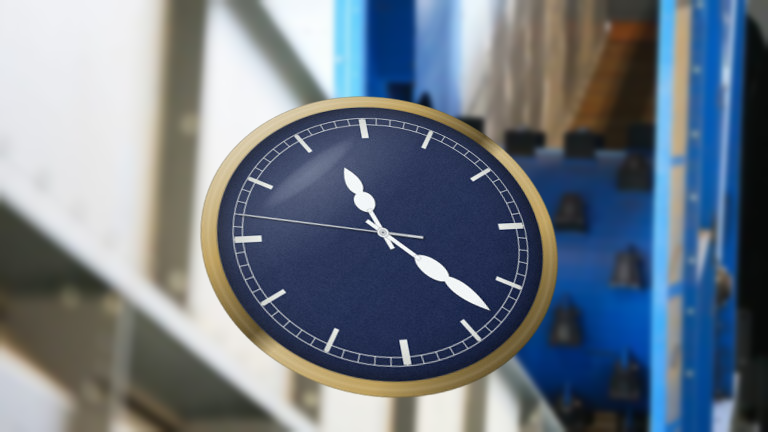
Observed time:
11:22:47
